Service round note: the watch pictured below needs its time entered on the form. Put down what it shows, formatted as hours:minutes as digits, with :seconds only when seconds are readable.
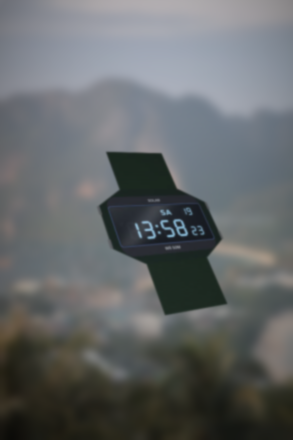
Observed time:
13:58
